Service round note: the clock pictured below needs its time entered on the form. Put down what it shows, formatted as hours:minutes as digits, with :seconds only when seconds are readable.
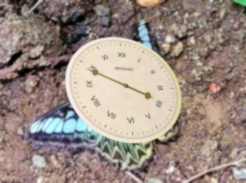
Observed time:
3:49
